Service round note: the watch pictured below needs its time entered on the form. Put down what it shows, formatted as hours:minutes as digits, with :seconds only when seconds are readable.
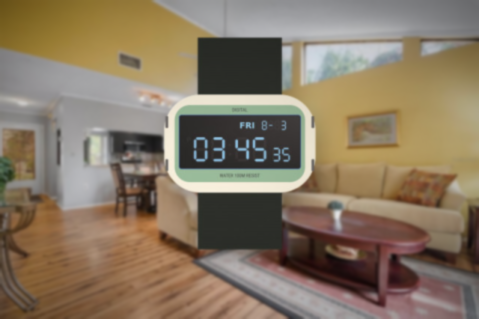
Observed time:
3:45:35
